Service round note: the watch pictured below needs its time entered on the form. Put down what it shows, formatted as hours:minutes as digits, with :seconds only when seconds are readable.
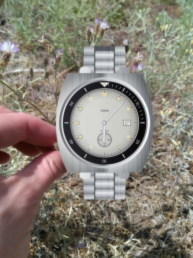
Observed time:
6:07
